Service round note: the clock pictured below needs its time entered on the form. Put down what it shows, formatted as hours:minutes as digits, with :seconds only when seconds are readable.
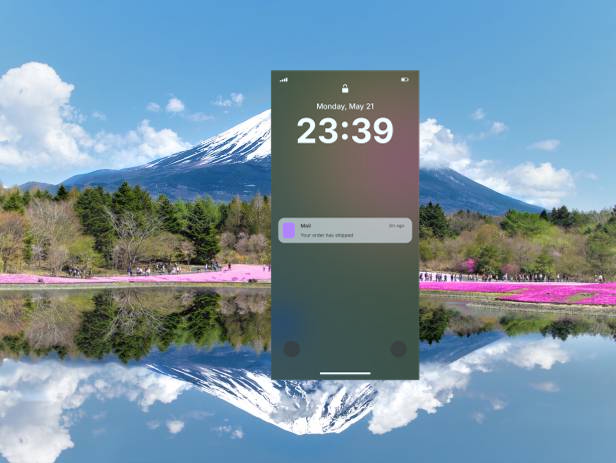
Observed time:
23:39
